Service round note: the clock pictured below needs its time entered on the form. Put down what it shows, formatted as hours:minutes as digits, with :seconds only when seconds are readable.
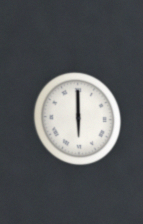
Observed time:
6:00
